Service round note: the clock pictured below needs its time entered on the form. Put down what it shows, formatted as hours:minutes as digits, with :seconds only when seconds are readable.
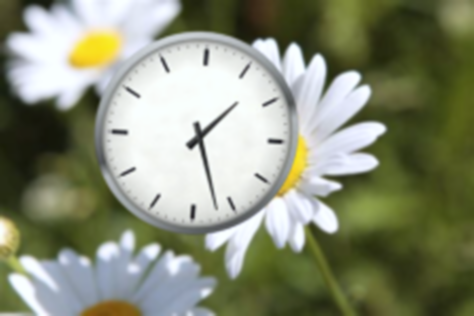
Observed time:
1:27
